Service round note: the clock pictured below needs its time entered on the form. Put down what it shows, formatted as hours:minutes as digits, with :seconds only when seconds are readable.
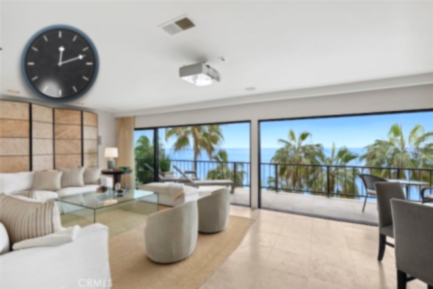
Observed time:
12:12
